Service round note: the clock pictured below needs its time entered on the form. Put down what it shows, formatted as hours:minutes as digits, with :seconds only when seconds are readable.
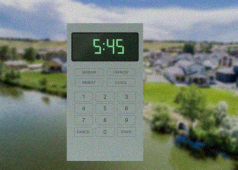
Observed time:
5:45
